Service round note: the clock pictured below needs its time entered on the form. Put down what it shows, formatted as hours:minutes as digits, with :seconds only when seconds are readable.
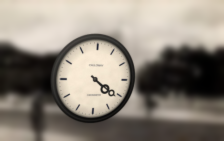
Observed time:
4:21
